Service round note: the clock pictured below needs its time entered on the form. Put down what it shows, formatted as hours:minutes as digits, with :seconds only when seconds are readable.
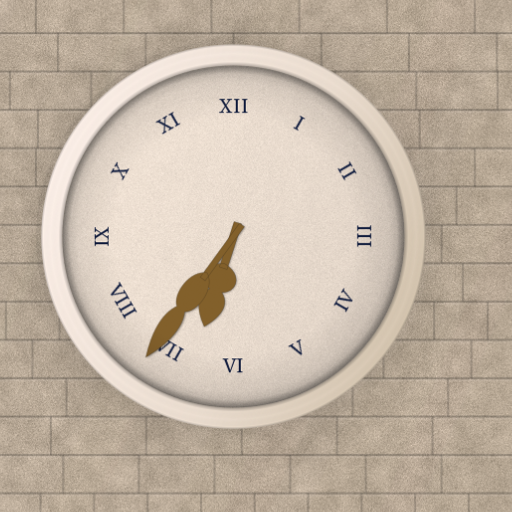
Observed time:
6:36
